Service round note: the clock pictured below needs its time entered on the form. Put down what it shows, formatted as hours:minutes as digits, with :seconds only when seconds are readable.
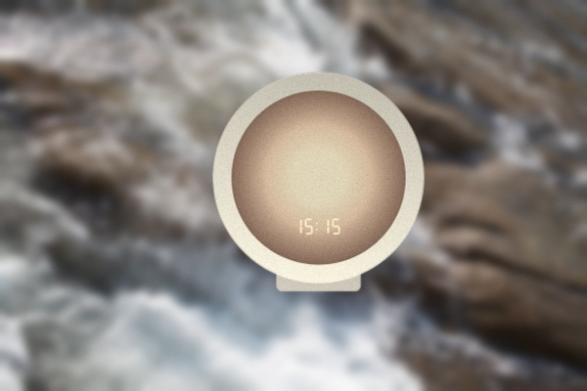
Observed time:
15:15
